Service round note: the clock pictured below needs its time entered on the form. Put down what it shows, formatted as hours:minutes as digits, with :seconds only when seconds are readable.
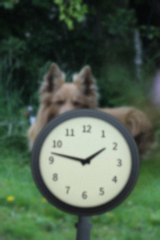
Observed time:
1:47
